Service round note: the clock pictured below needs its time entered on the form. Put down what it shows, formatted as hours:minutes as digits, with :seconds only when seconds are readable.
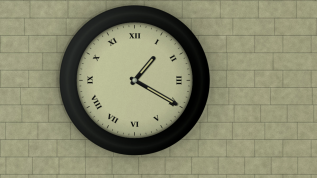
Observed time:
1:20
